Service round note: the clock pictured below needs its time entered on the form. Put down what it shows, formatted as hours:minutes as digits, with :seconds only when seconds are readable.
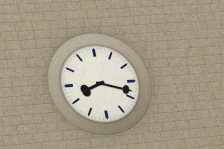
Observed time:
8:18
